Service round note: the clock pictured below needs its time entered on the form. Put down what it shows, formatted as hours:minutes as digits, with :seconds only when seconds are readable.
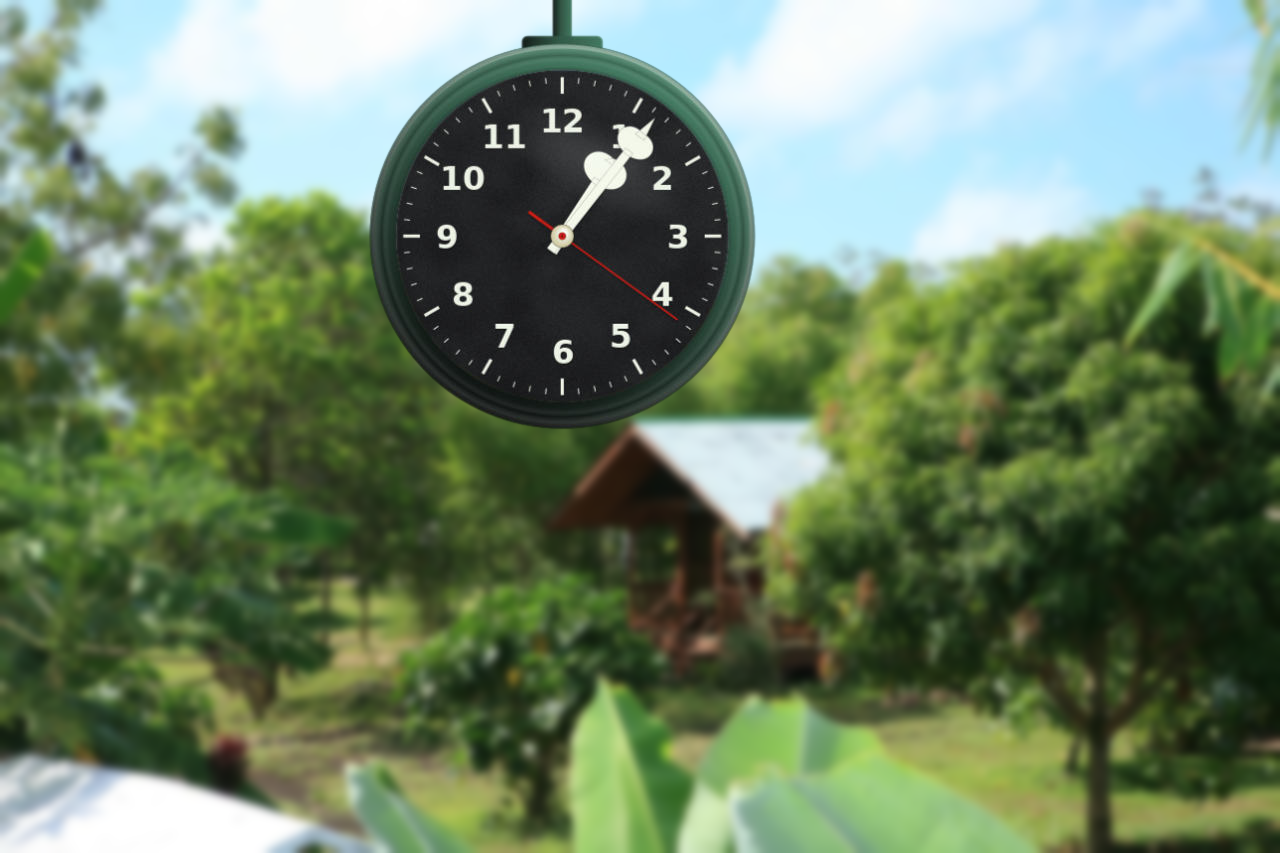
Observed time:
1:06:21
